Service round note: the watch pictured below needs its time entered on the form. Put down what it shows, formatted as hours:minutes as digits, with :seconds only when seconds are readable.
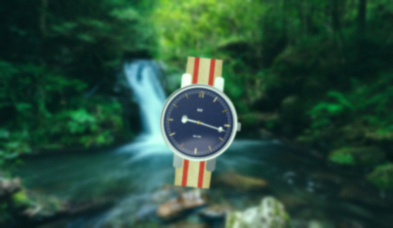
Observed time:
9:17
